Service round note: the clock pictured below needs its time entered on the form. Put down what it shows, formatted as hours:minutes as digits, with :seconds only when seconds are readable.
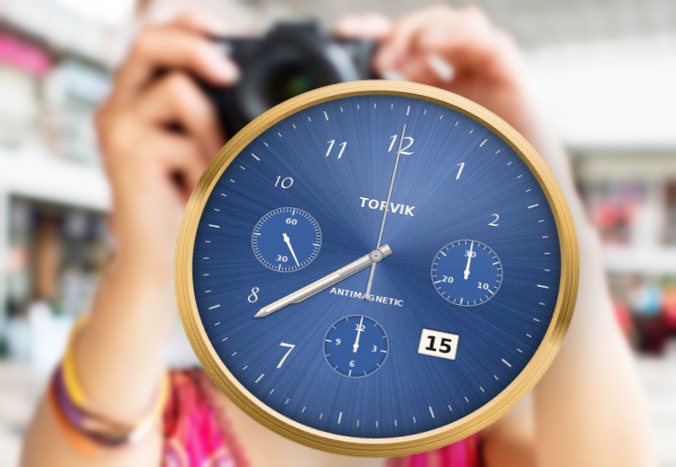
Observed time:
7:38:24
